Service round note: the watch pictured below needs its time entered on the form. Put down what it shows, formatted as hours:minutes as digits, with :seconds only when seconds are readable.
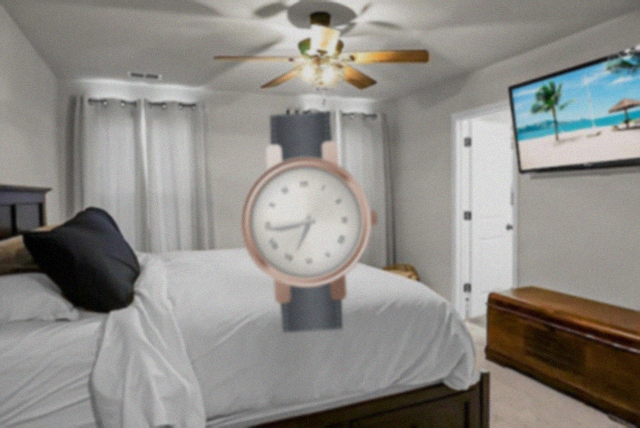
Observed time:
6:44
